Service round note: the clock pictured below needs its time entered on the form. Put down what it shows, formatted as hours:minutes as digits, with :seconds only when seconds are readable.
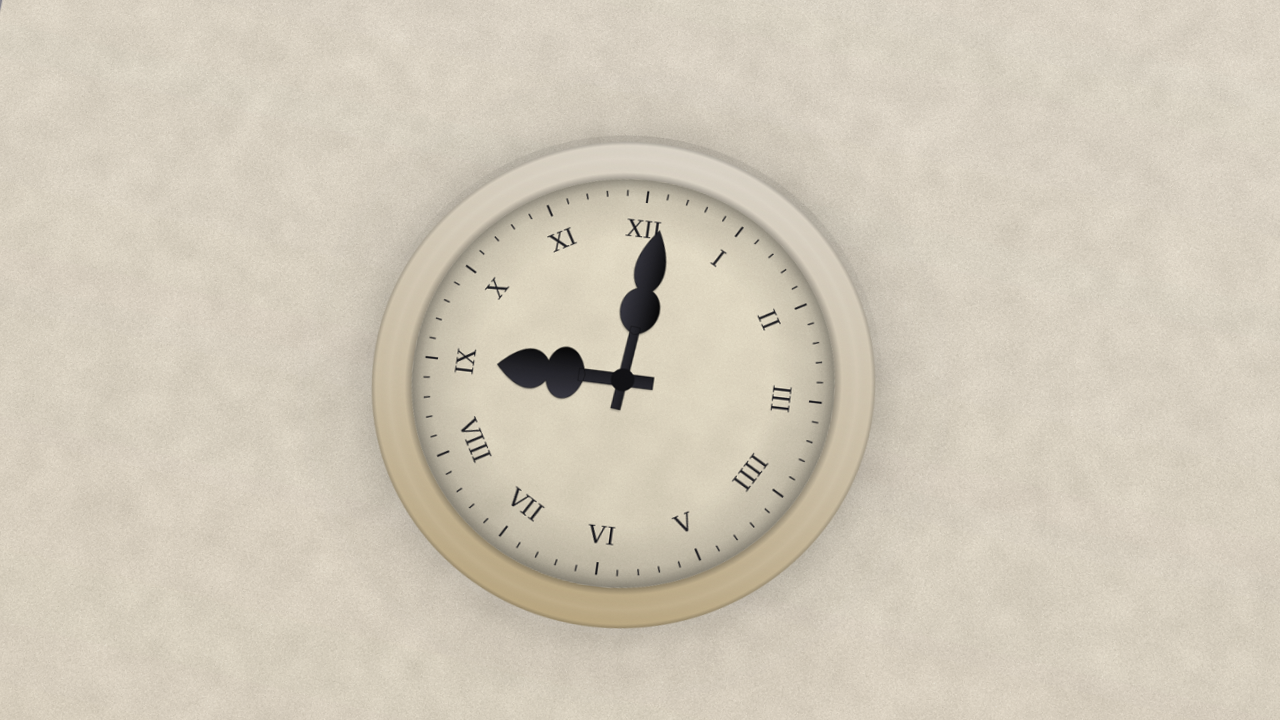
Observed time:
9:01
